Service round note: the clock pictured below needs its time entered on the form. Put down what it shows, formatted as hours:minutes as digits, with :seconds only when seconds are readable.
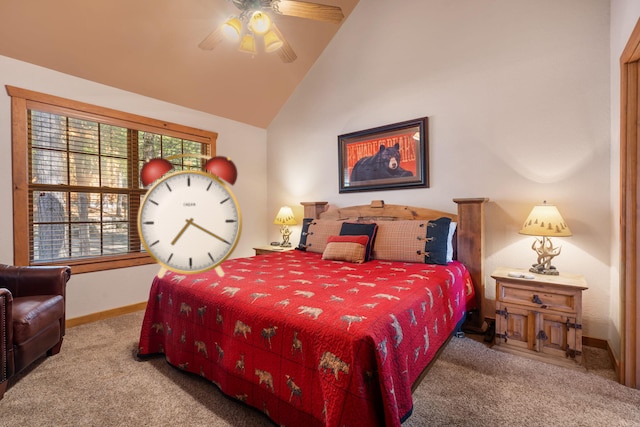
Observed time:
7:20
